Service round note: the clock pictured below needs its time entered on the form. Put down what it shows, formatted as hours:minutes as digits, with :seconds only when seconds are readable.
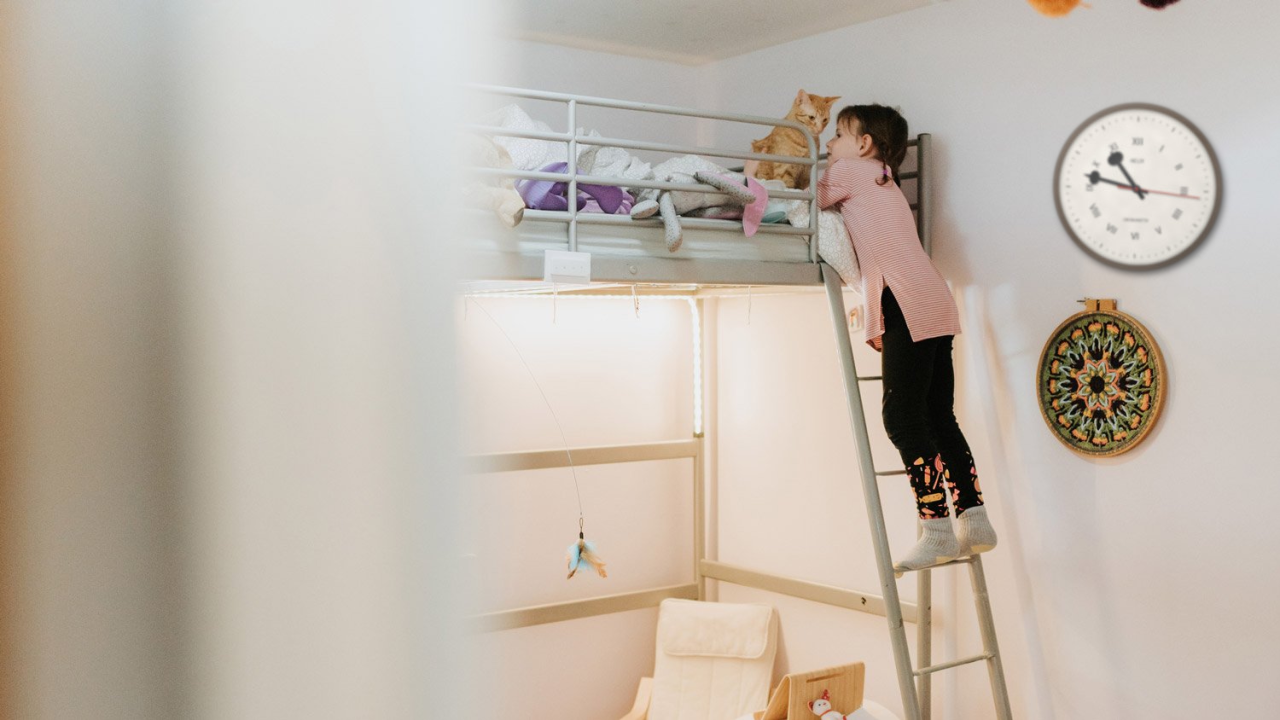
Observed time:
10:47:16
